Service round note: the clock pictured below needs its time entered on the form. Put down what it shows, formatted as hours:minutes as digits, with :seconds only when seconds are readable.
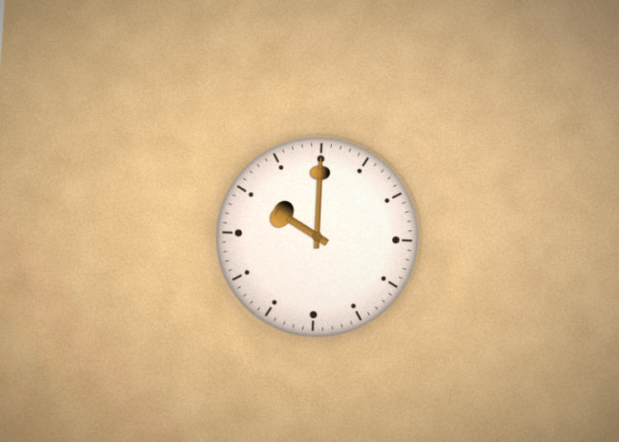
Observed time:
10:00
